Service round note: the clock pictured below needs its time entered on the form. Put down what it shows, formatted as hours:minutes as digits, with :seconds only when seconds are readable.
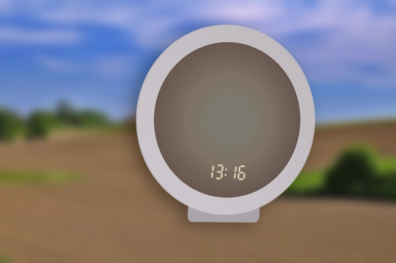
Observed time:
13:16
